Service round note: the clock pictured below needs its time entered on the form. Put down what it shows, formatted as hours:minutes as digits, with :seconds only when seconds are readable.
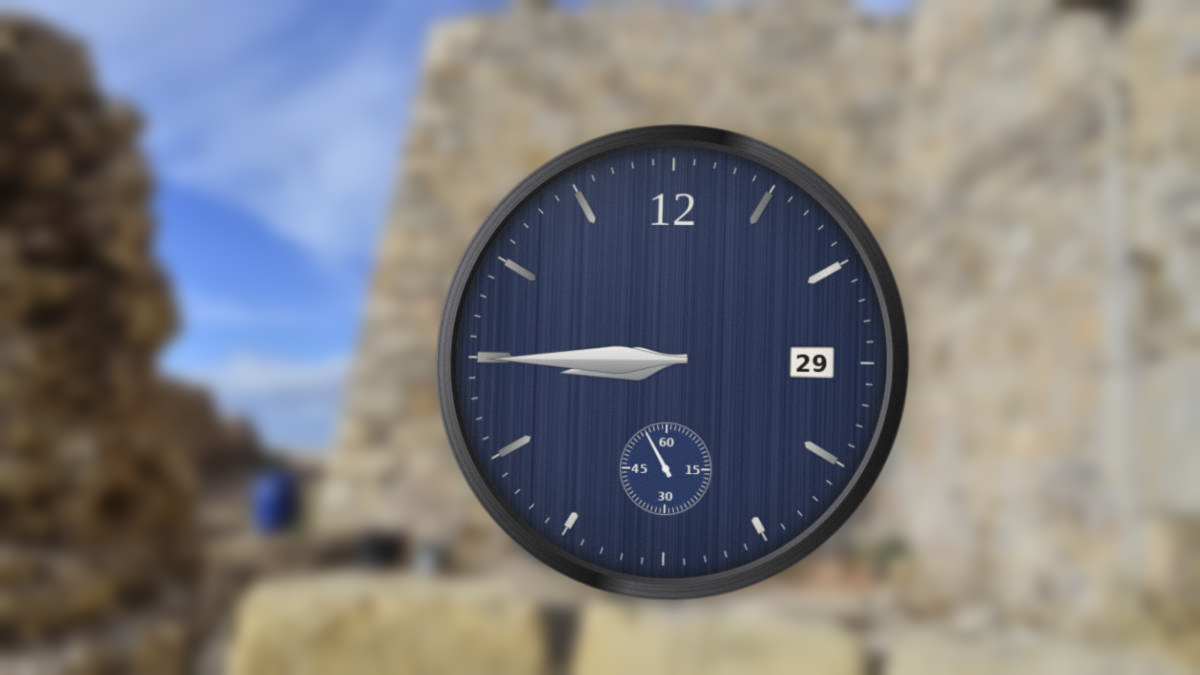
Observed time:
8:44:55
